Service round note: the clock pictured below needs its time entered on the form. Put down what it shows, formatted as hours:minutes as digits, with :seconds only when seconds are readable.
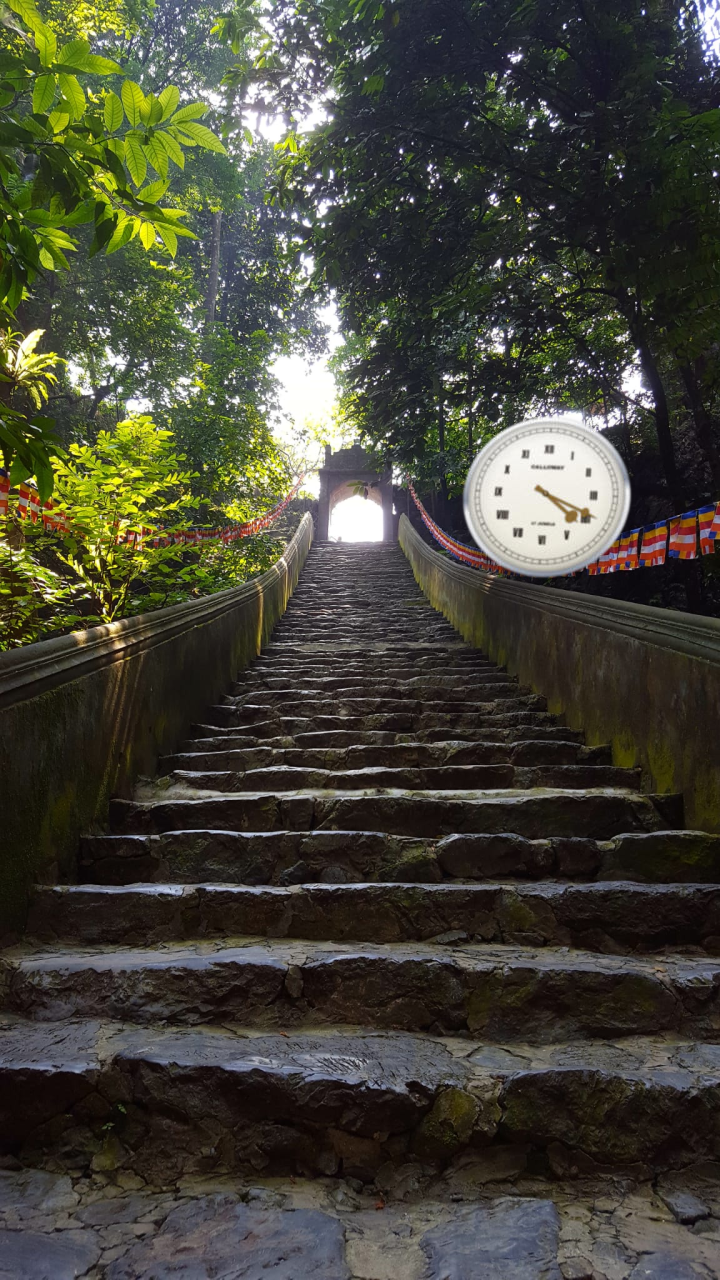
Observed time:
4:19
